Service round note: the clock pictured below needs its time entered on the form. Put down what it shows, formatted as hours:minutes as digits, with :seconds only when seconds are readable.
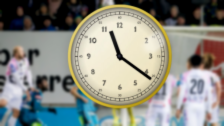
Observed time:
11:21
